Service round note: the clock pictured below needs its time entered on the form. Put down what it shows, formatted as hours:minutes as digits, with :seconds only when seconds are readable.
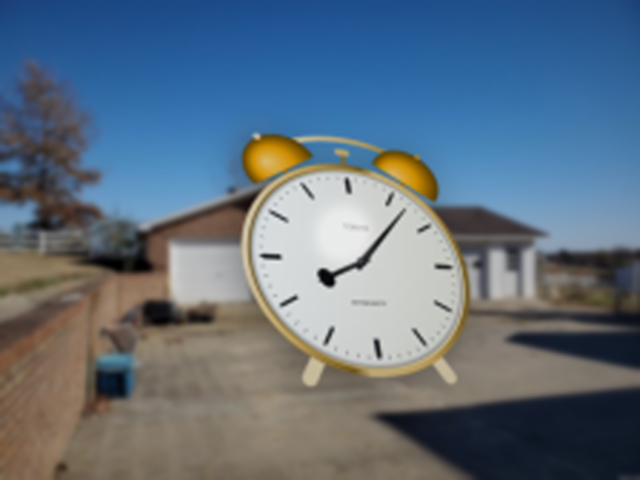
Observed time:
8:07
